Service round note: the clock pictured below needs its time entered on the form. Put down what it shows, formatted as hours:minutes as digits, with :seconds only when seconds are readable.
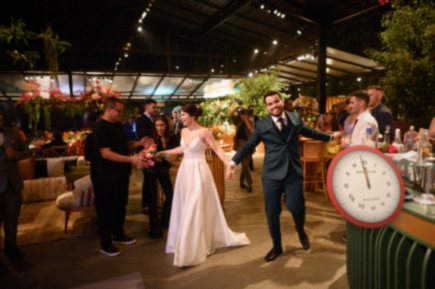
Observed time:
11:59
